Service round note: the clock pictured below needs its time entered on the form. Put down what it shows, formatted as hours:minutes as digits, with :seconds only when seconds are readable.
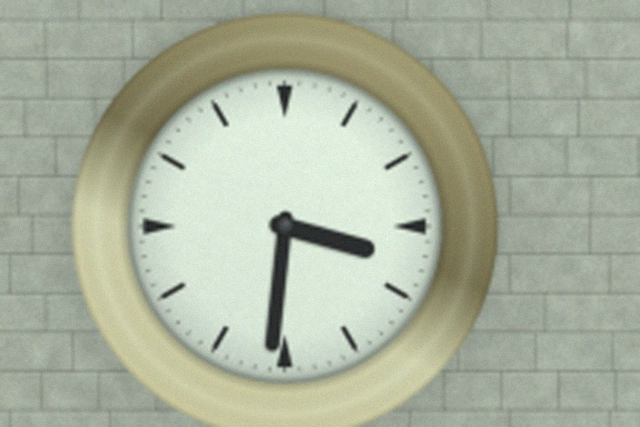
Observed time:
3:31
